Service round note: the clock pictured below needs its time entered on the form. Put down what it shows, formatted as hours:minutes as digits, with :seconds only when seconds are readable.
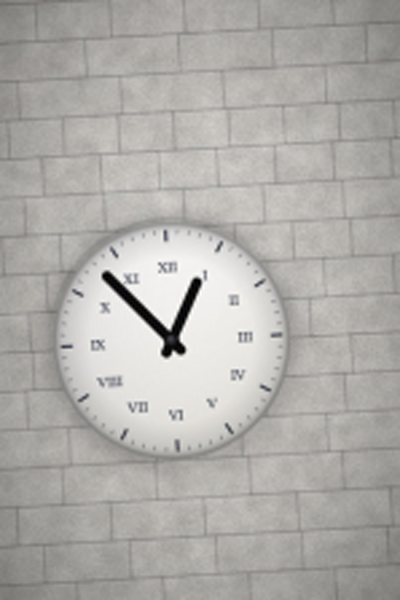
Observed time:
12:53
